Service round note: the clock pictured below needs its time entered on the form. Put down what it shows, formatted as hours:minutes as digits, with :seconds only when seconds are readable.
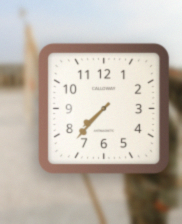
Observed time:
7:37
